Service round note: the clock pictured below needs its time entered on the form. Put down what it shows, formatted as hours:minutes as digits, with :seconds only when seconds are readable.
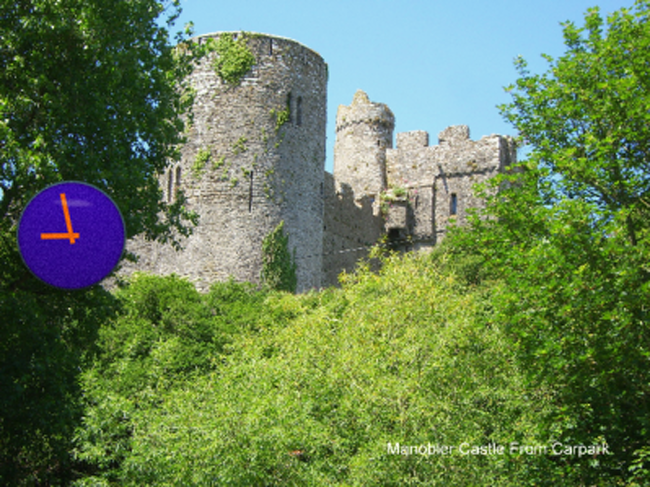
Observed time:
8:58
